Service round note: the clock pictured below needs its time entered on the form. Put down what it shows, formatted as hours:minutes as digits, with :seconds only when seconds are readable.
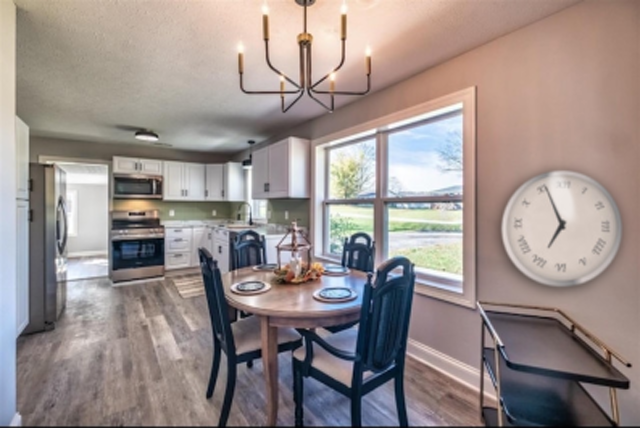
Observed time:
6:56
